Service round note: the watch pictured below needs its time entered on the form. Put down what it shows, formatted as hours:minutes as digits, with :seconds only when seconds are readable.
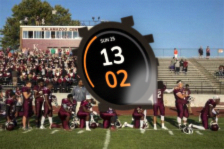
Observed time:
13:02
